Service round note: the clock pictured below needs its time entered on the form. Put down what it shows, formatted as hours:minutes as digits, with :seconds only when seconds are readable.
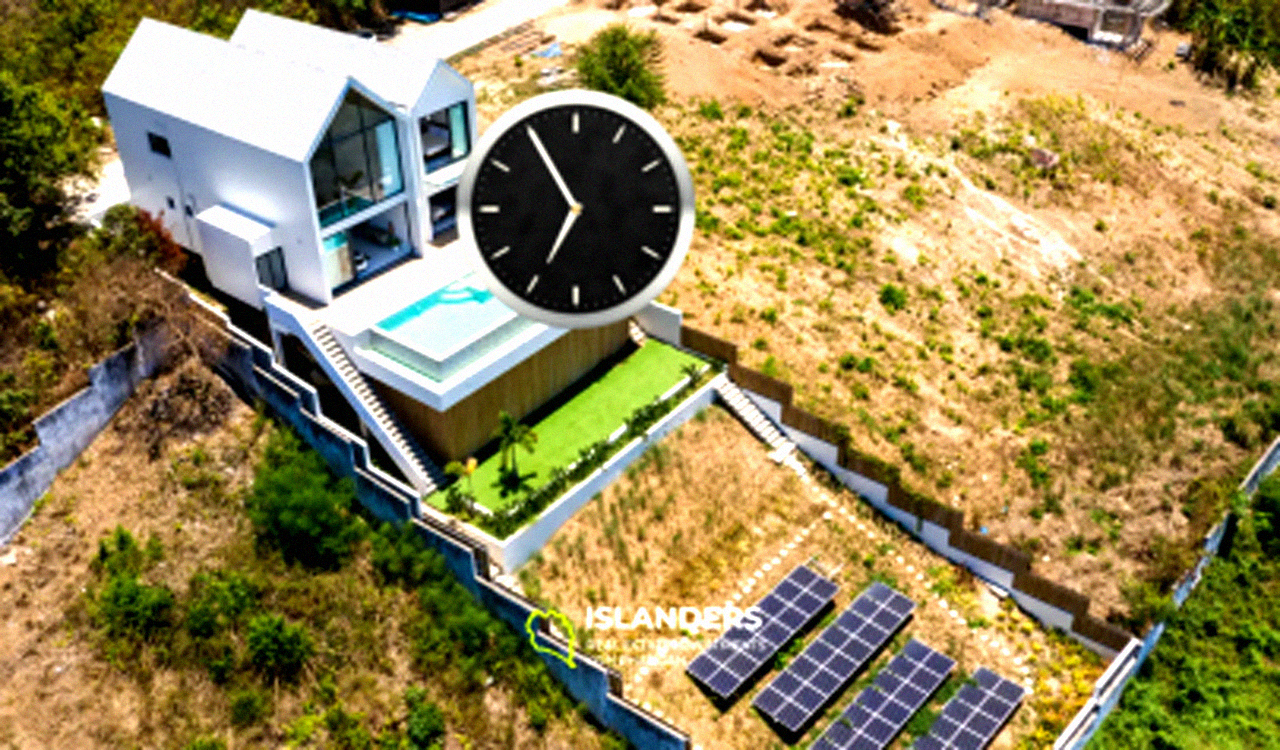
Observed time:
6:55
